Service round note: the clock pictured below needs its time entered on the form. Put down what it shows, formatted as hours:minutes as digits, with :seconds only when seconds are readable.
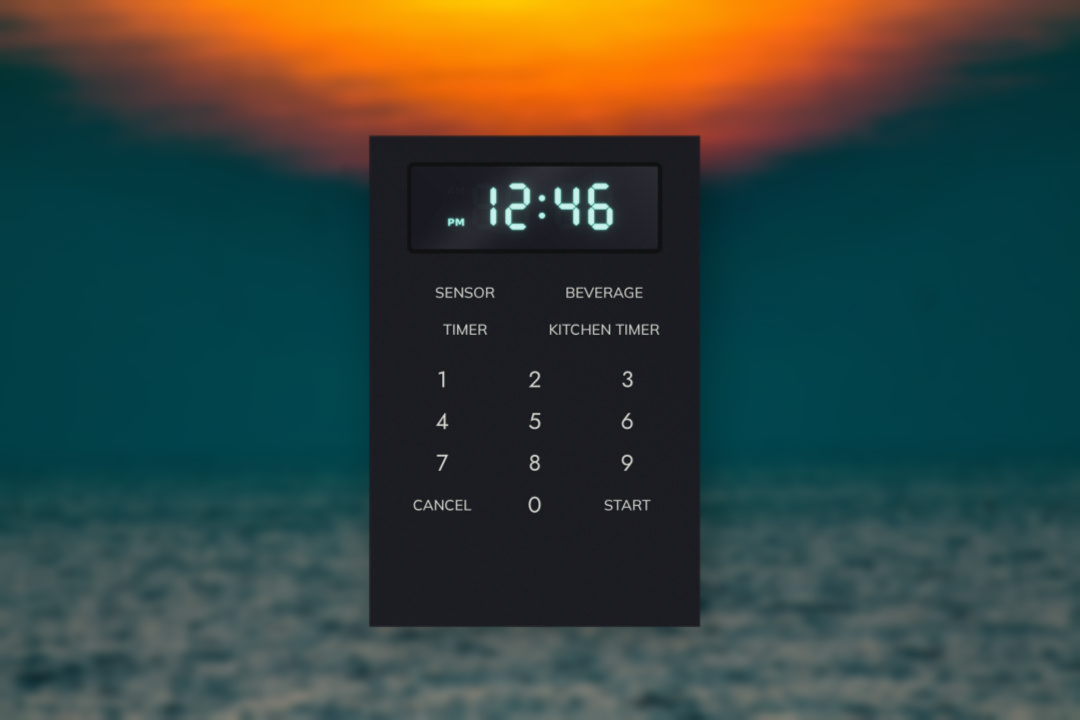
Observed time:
12:46
